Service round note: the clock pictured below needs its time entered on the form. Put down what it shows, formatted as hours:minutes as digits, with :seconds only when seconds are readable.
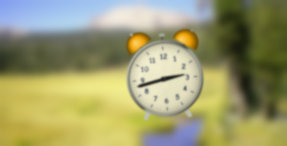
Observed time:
2:43
